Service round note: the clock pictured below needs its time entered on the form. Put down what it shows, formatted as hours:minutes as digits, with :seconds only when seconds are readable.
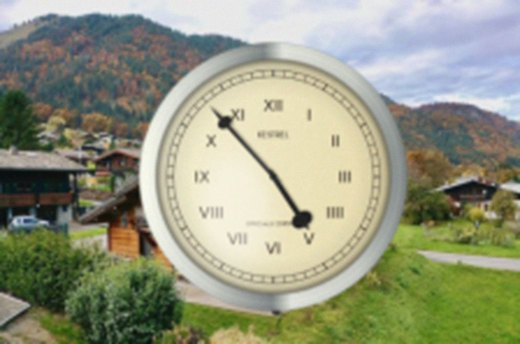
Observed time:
4:53
